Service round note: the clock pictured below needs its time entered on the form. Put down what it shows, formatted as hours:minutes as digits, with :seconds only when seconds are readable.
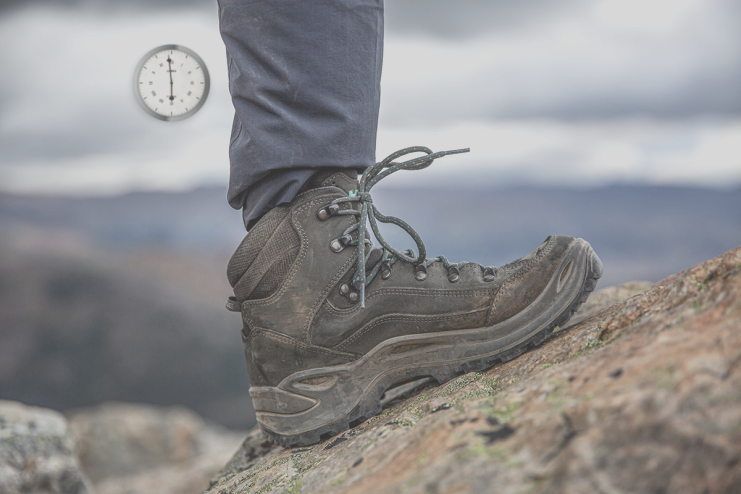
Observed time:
5:59
